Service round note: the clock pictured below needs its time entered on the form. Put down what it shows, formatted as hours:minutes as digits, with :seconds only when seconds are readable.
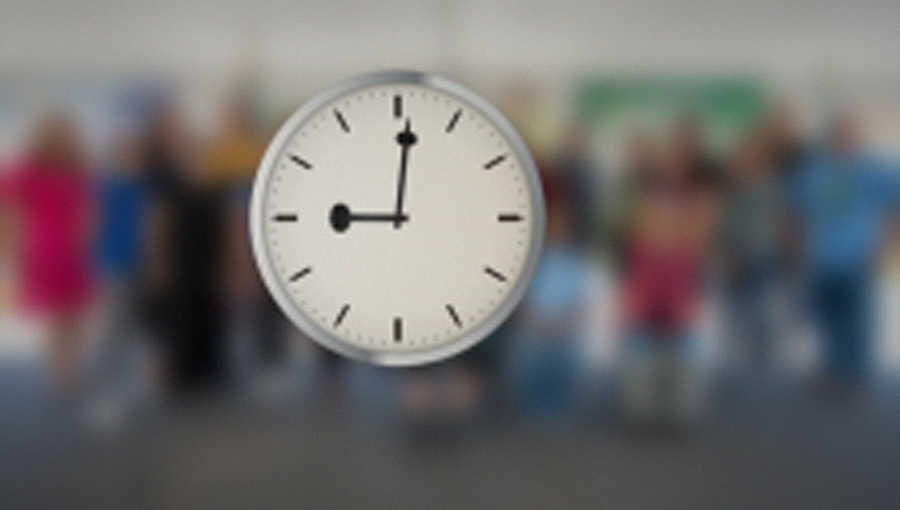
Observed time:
9:01
